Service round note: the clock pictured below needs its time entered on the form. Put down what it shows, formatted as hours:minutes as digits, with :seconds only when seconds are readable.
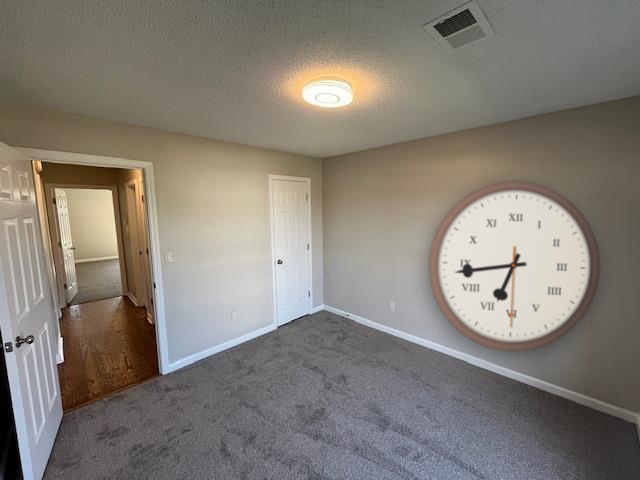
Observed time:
6:43:30
